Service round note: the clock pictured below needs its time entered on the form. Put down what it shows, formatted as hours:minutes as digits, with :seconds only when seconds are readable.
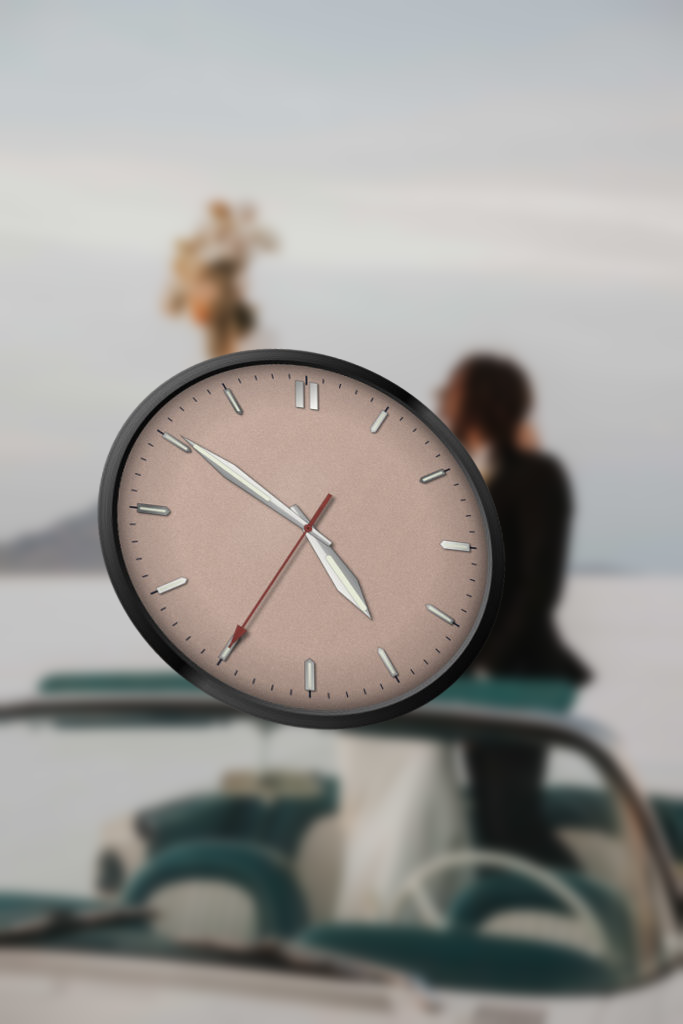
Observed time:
4:50:35
